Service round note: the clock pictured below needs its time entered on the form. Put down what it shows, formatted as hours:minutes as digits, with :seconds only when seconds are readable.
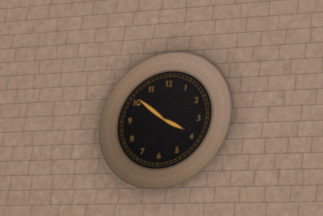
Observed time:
3:51
